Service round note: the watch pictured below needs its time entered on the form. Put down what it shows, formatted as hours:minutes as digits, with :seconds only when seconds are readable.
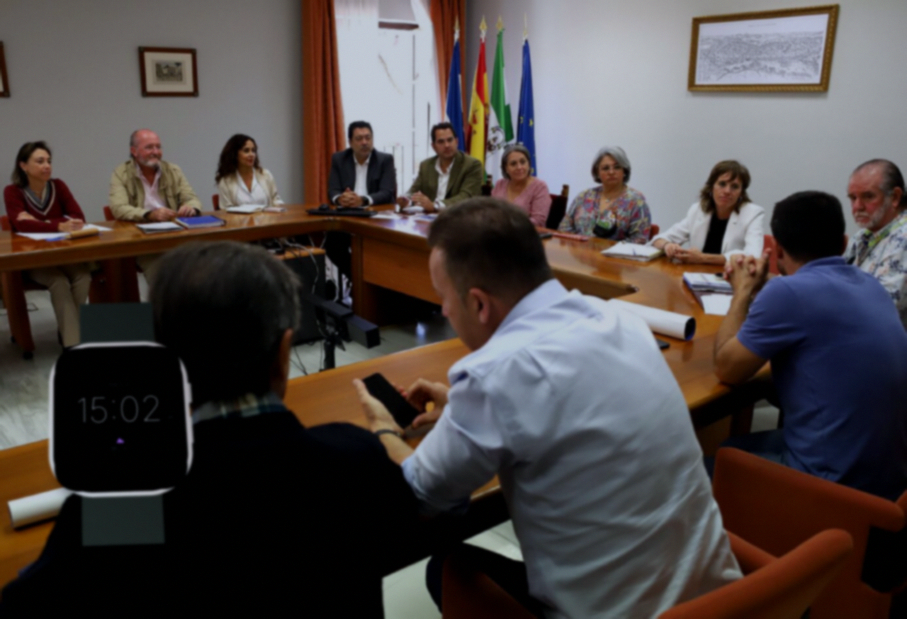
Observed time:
15:02
